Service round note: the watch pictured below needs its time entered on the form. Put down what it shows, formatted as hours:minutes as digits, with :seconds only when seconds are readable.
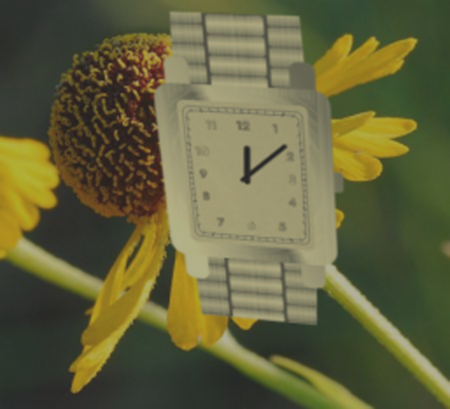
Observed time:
12:08
